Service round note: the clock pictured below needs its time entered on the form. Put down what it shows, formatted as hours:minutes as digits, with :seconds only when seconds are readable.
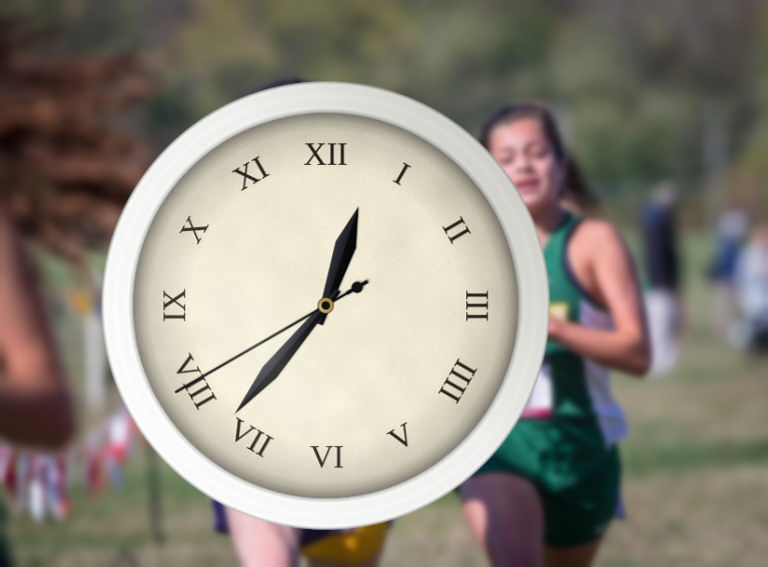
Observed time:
12:36:40
